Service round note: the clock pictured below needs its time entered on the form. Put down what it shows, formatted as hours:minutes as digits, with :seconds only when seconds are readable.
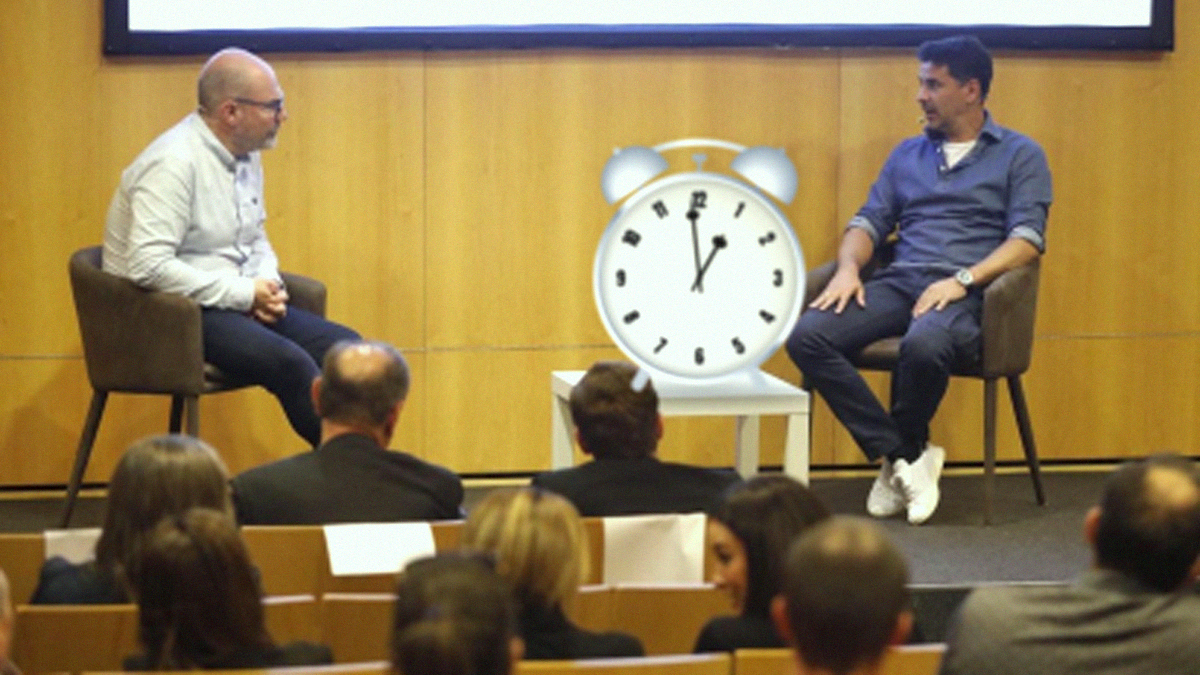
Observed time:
12:59
